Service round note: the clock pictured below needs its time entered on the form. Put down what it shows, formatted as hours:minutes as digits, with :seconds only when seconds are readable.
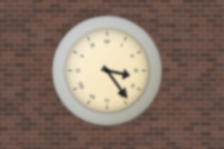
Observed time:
3:24
